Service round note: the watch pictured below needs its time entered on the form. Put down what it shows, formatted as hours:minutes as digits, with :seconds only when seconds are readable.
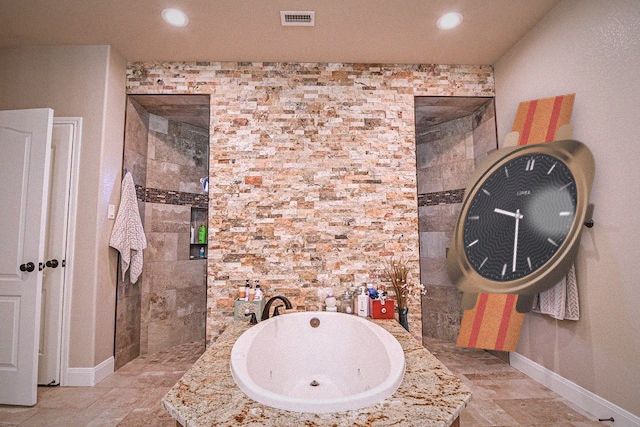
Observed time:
9:28
